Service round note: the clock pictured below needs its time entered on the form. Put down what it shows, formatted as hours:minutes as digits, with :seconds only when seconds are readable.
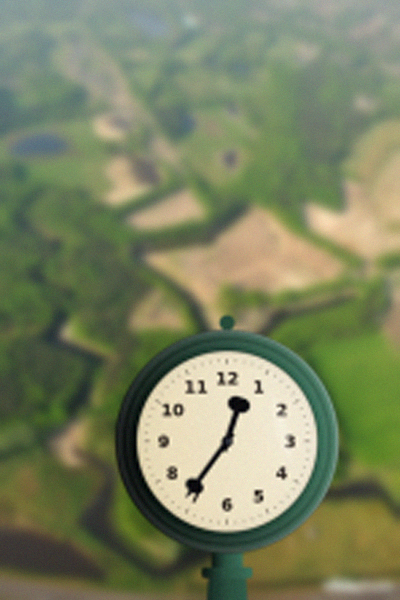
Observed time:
12:36
